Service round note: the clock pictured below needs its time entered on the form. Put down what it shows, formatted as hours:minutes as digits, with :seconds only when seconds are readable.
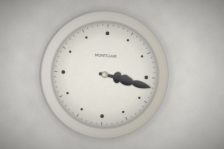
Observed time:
3:17
